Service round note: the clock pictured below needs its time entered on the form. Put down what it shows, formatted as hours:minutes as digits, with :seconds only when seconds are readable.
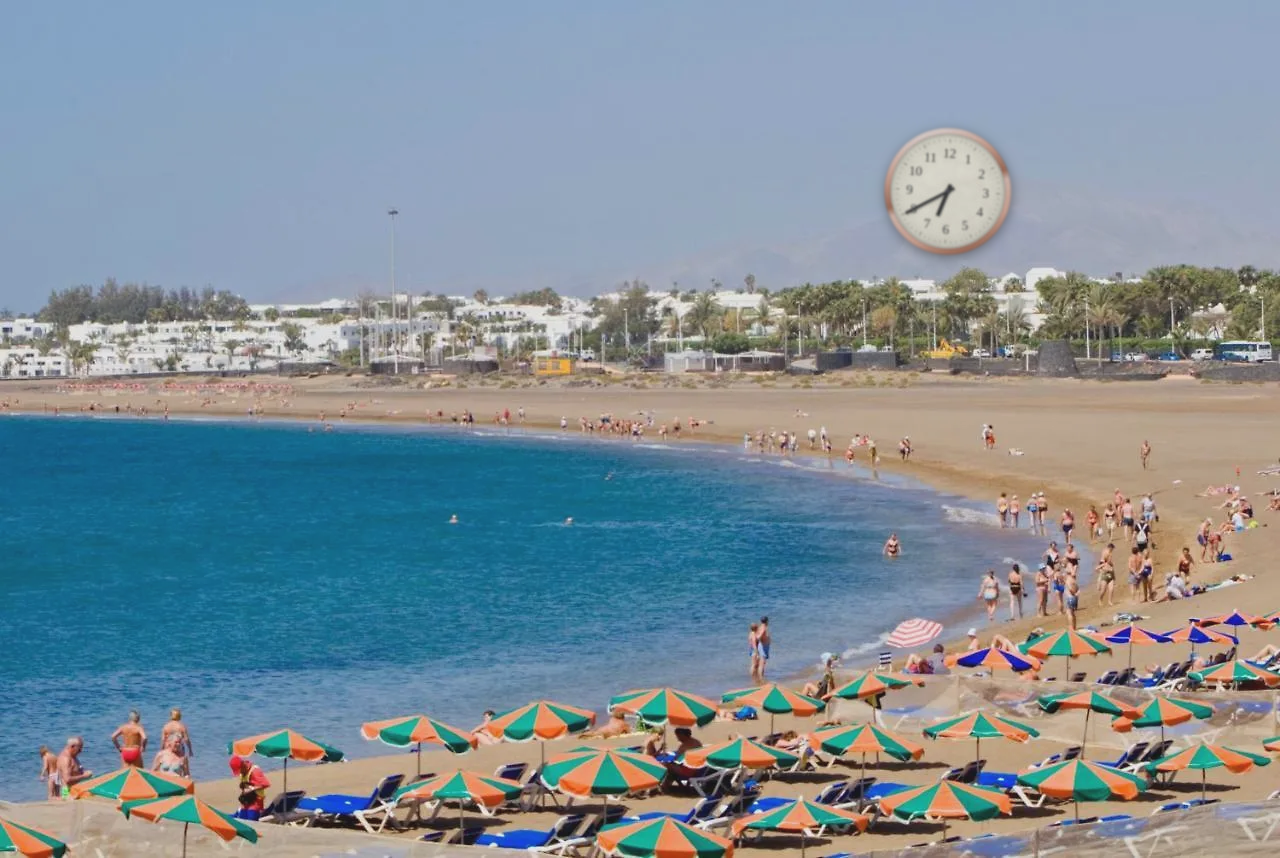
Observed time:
6:40
